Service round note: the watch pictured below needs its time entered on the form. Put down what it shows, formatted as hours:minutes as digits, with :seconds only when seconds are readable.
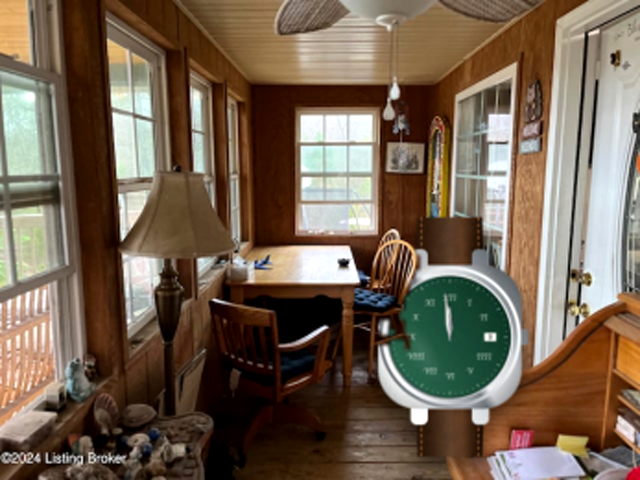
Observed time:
11:59
